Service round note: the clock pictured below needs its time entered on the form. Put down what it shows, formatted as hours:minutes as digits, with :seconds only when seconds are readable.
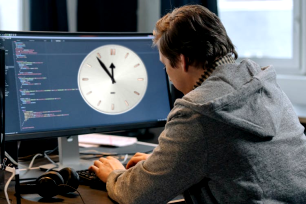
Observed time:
11:54
